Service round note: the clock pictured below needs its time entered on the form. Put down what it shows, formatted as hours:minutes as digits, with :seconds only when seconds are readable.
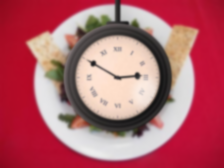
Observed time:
2:50
